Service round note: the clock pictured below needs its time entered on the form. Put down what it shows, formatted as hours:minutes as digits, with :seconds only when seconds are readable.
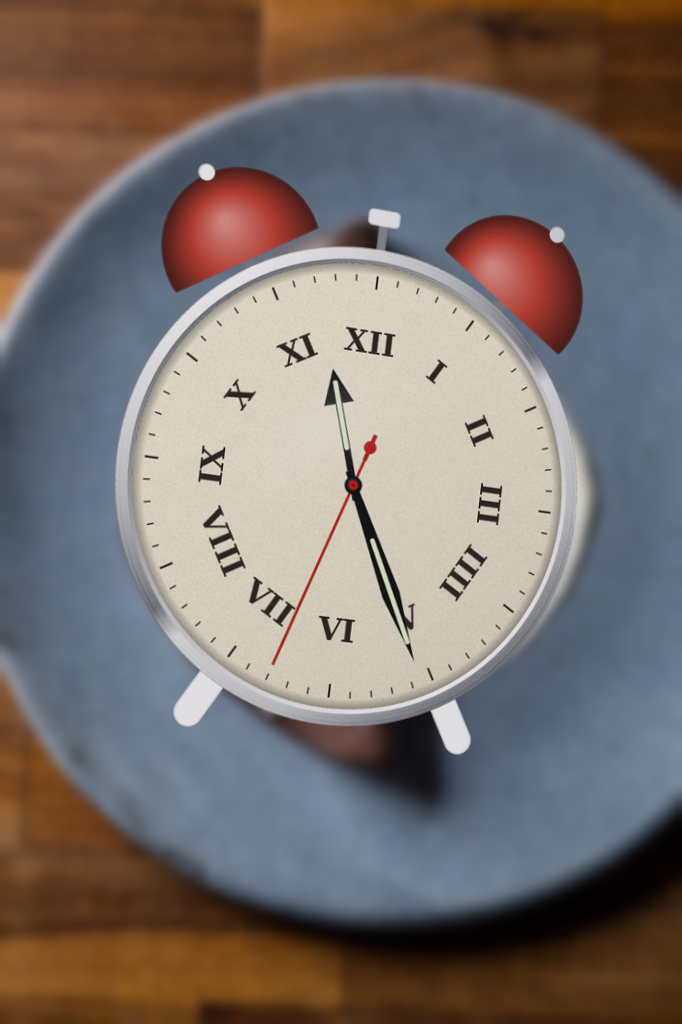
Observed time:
11:25:33
